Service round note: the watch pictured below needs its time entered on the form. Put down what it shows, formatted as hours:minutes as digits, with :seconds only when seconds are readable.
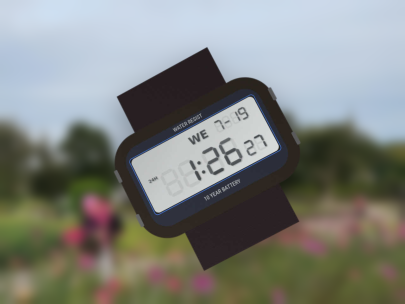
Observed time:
1:26:27
